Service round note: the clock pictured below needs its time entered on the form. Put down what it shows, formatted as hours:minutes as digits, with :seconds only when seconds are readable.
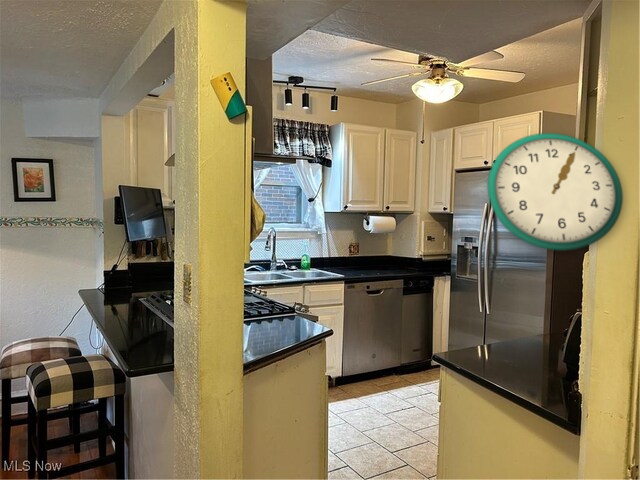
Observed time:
1:05
